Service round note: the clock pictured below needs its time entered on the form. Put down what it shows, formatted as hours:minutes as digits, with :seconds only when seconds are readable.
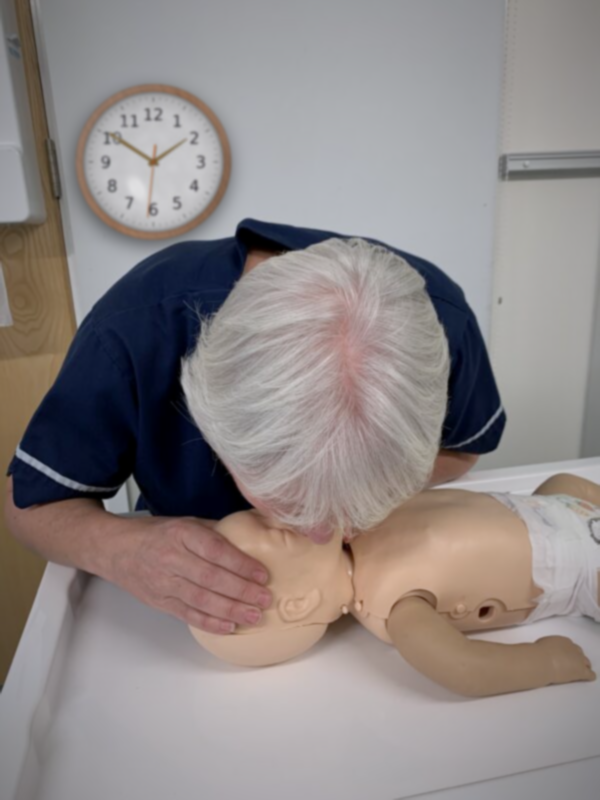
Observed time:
1:50:31
